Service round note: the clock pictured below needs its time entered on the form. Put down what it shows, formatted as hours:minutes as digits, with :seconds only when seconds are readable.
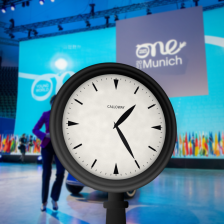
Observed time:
1:25
